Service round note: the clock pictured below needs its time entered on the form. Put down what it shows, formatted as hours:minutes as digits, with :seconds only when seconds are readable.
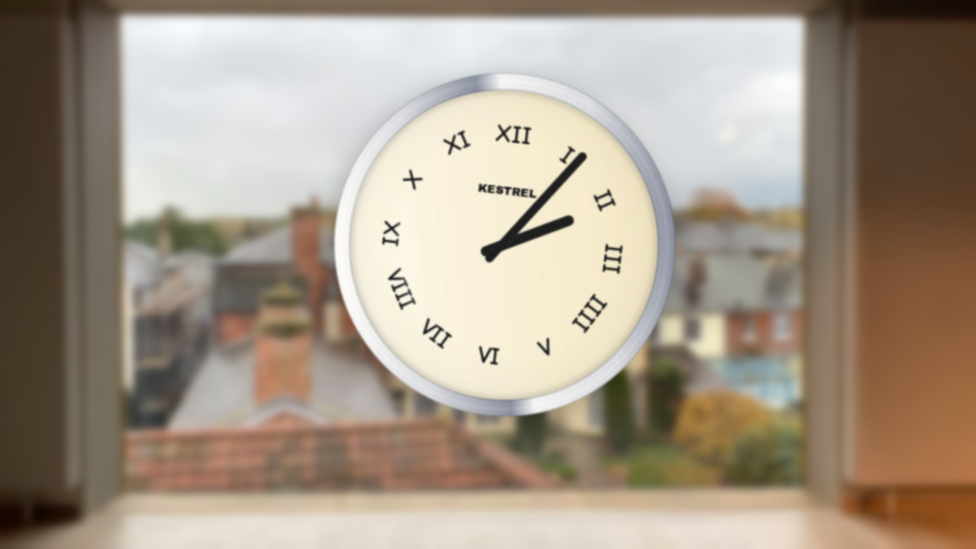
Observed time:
2:06
